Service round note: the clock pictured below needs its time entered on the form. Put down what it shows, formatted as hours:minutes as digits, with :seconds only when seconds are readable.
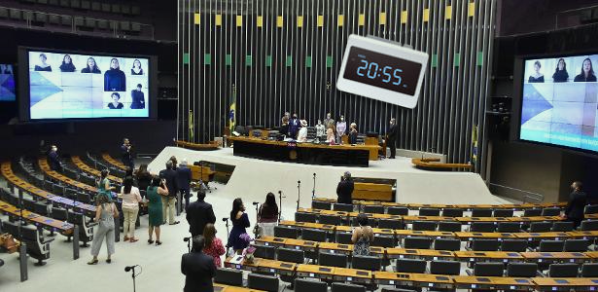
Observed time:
20:55
